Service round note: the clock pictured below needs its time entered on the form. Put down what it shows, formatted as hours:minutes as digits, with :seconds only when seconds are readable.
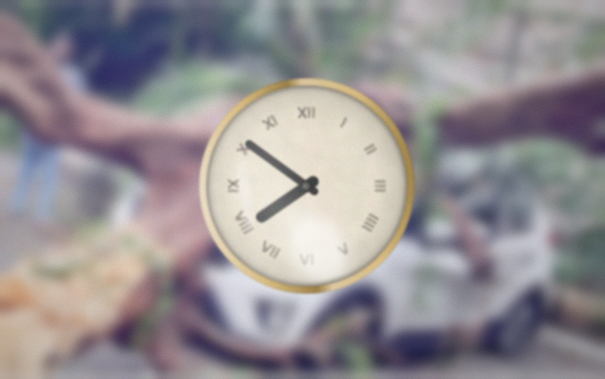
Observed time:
7:51
